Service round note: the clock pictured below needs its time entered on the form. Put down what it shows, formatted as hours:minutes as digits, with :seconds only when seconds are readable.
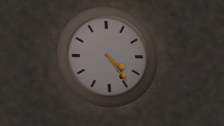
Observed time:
4:24
